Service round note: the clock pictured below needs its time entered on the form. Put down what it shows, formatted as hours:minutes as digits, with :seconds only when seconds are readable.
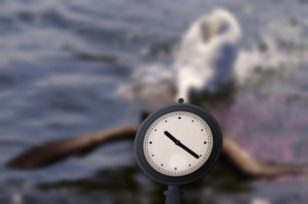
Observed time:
10:21
